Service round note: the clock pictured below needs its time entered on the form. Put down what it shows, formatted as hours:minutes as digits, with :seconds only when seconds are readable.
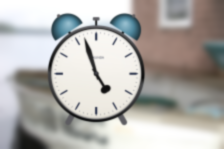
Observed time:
4:57
